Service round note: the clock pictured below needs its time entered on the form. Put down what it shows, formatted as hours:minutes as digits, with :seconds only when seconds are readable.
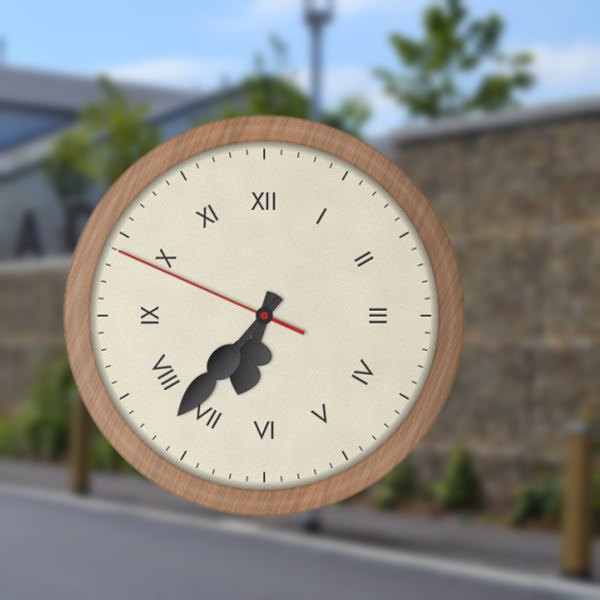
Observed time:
6:36:49
